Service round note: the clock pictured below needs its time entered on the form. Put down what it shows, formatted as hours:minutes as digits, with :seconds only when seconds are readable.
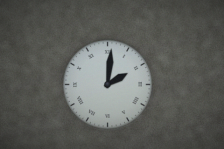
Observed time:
2:01
